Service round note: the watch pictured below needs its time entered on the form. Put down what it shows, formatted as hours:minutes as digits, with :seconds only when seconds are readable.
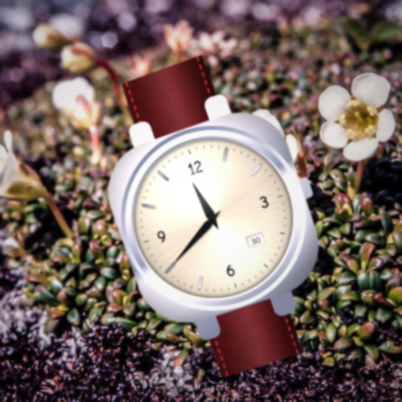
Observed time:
11:40
